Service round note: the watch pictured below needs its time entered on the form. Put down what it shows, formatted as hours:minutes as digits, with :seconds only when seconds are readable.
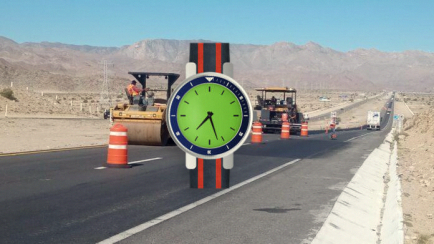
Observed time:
7:27
